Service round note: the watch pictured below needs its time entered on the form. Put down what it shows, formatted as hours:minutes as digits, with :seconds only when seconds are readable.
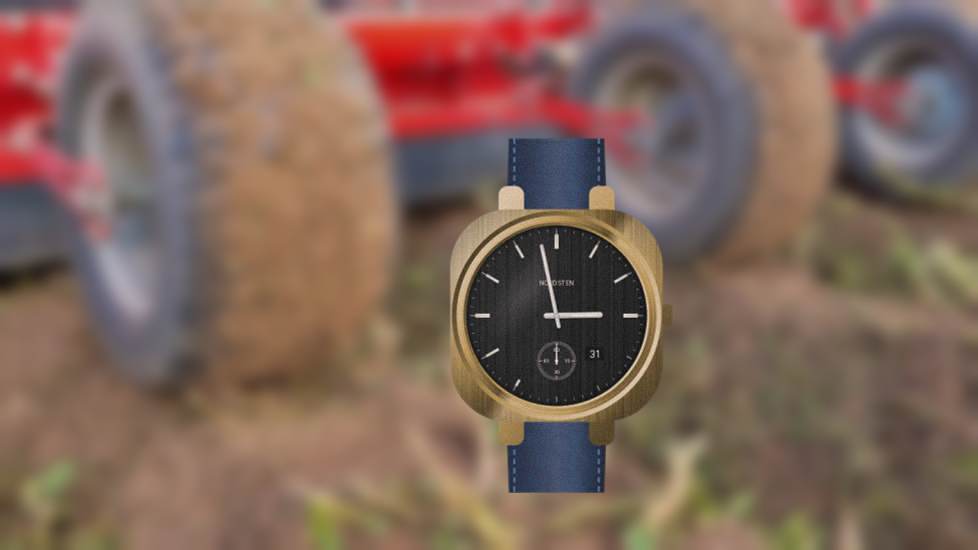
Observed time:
2:58
